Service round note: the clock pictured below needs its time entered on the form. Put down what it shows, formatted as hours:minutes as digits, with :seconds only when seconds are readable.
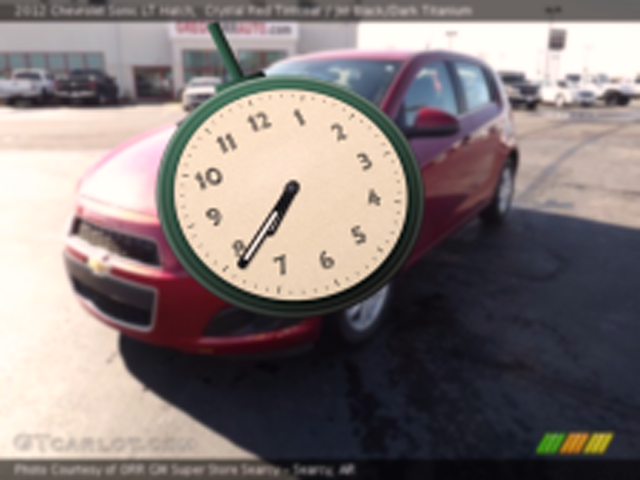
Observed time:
7:39
